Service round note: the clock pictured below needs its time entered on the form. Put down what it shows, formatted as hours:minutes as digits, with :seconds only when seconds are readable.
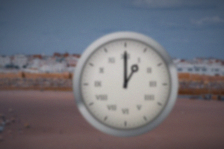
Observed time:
1:00
